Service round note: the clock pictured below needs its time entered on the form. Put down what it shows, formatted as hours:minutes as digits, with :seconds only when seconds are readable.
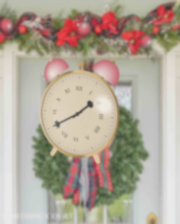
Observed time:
1:40
